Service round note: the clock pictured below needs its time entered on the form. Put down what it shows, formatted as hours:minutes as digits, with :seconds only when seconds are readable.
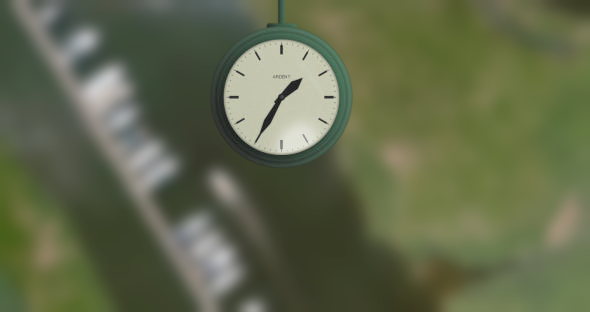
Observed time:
1:35
